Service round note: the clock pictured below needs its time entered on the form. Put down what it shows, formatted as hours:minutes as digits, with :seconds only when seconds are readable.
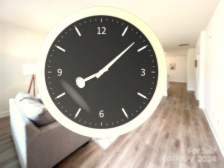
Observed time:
8:08
